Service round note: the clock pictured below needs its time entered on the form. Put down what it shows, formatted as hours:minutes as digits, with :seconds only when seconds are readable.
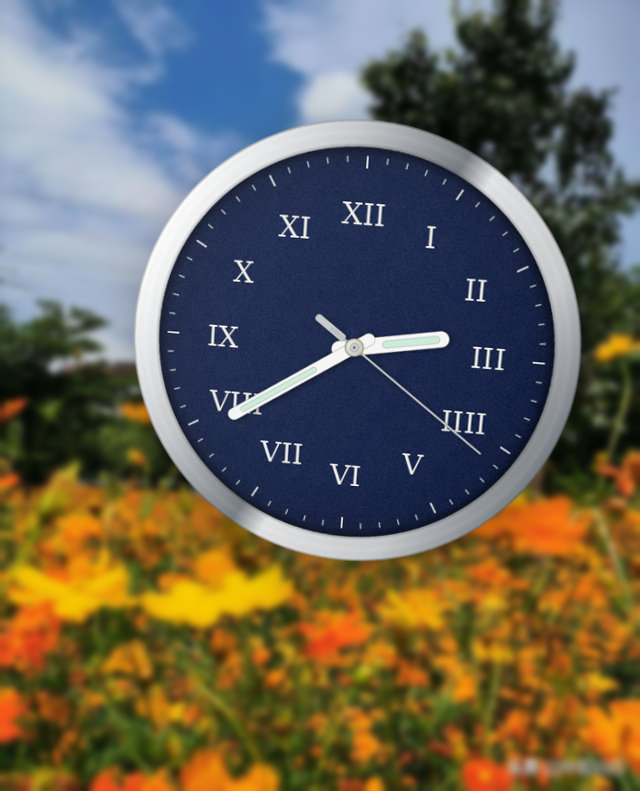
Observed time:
2:39:21
